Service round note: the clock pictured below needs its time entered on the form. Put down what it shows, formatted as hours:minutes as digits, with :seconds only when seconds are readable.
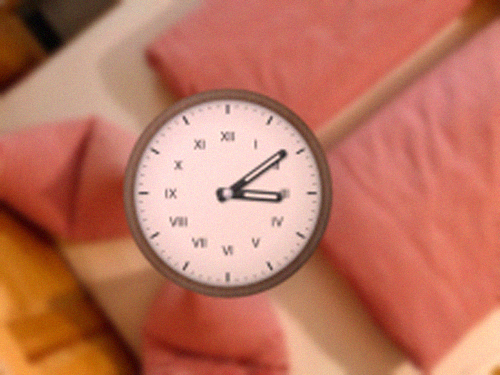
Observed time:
3:09
